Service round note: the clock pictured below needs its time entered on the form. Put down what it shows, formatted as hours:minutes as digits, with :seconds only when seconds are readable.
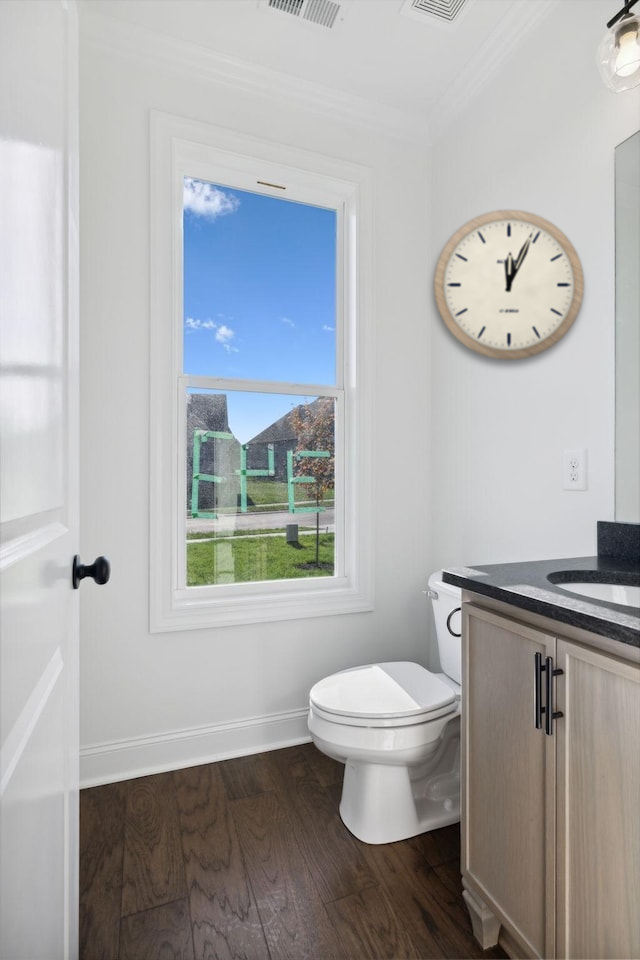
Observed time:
12:04
